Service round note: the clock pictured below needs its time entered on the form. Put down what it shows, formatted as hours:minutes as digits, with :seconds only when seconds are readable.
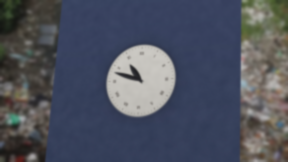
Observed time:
10:48
